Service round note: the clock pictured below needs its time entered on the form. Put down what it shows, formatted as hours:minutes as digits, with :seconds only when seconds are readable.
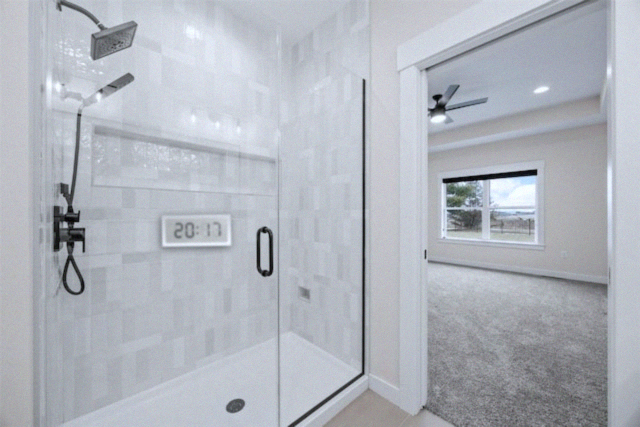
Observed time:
20:17
